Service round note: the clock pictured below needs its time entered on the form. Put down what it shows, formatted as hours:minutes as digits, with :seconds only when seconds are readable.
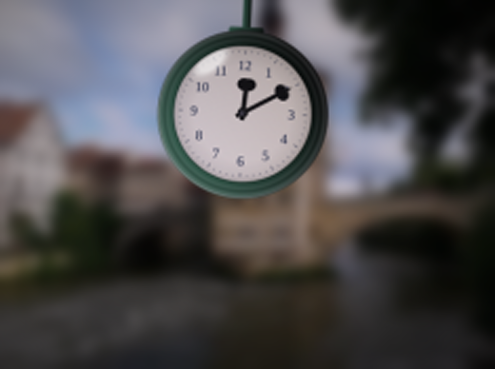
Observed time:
12:10
